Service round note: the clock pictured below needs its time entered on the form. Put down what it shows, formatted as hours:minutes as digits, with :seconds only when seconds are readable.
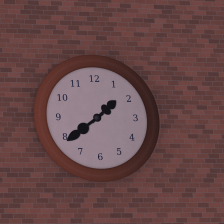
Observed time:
1:39
